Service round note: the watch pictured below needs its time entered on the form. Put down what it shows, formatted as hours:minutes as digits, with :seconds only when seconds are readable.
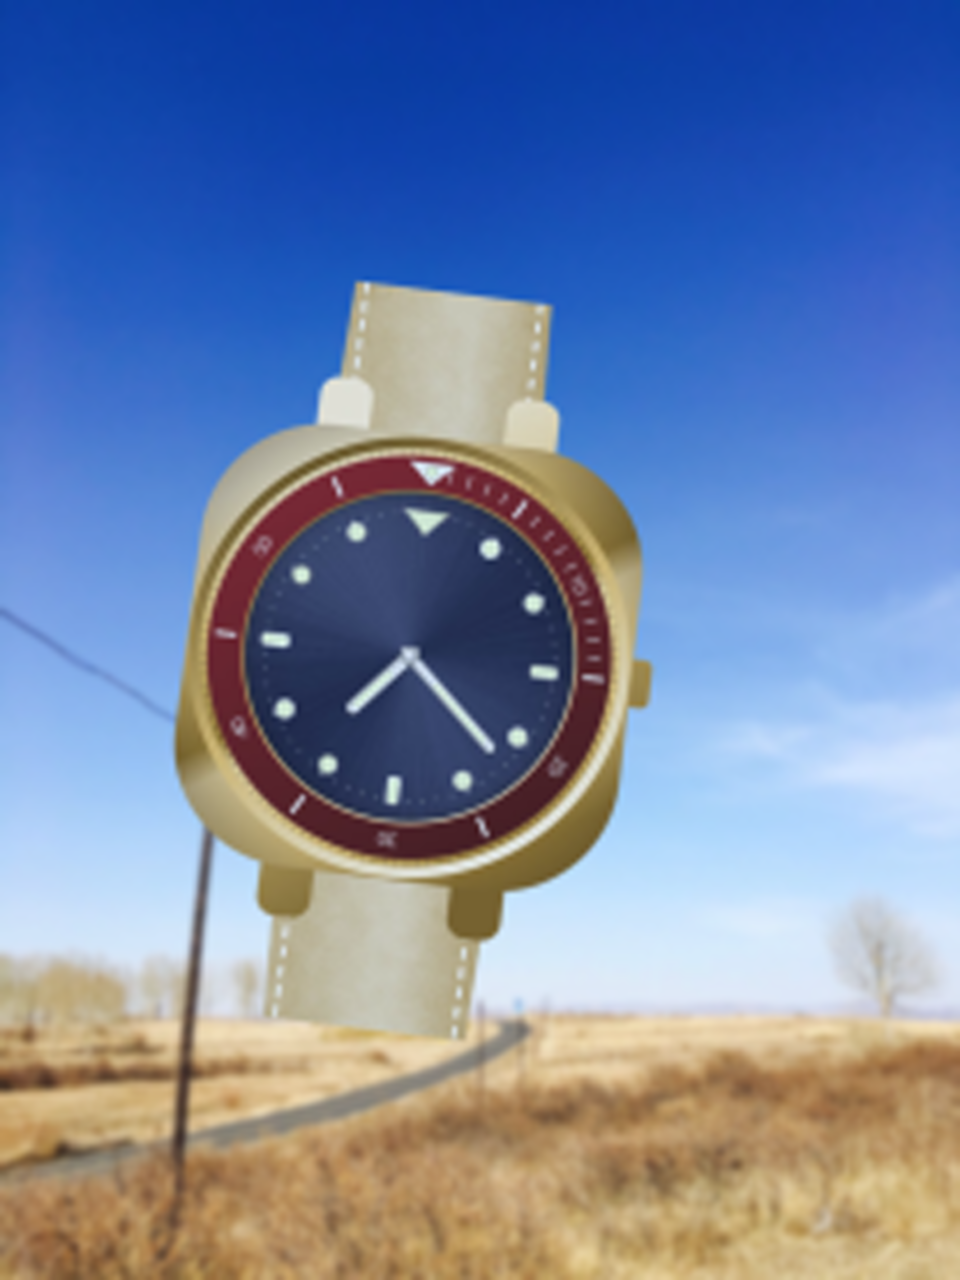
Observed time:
7:22
